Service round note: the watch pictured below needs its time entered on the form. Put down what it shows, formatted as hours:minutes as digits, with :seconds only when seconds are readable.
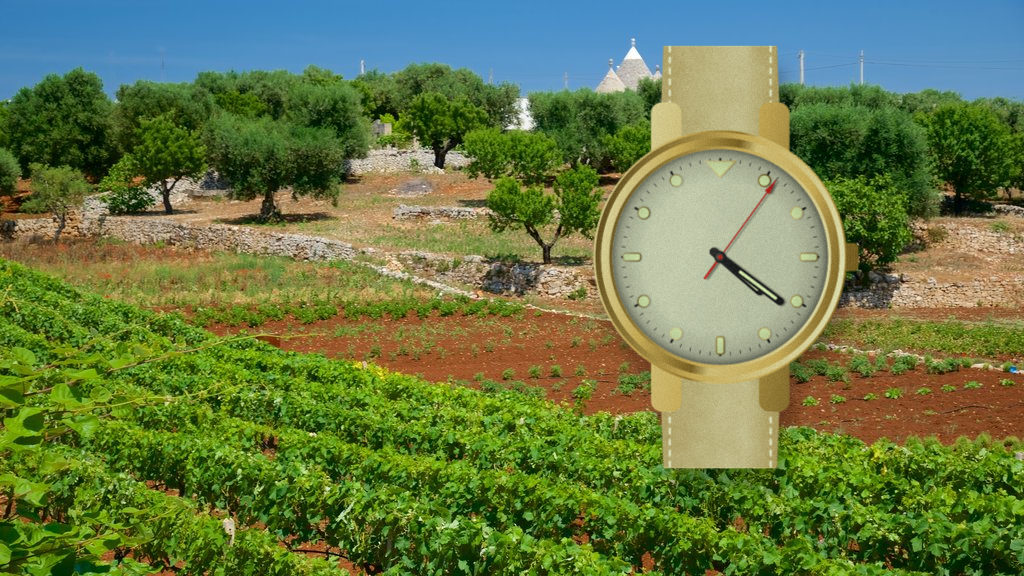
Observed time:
4:21:06
